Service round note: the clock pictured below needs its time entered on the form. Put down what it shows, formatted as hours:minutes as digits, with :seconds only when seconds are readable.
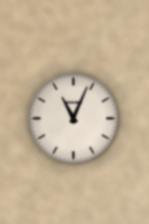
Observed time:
11:04
